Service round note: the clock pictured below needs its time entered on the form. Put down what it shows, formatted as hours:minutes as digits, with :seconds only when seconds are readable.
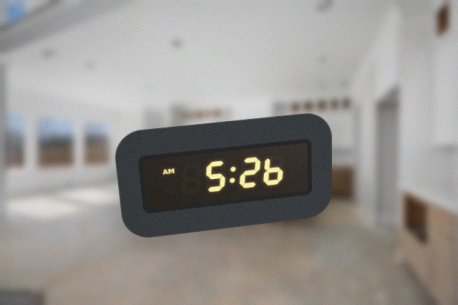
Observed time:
5:26
